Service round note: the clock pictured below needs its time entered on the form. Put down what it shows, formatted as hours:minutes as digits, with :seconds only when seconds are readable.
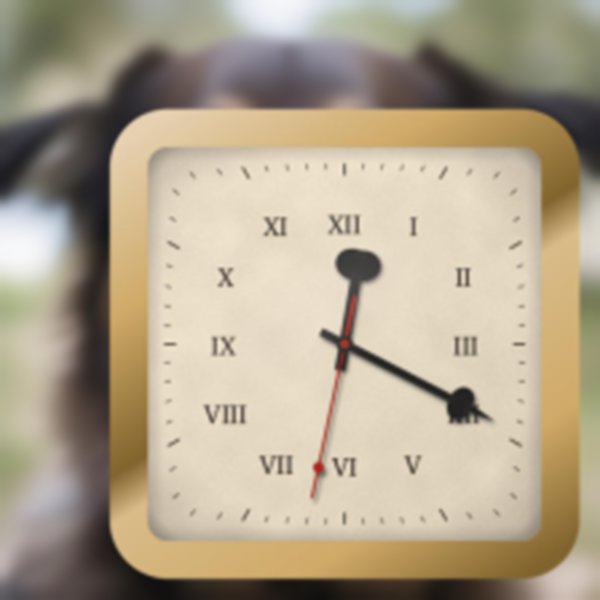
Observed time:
12:19:32
